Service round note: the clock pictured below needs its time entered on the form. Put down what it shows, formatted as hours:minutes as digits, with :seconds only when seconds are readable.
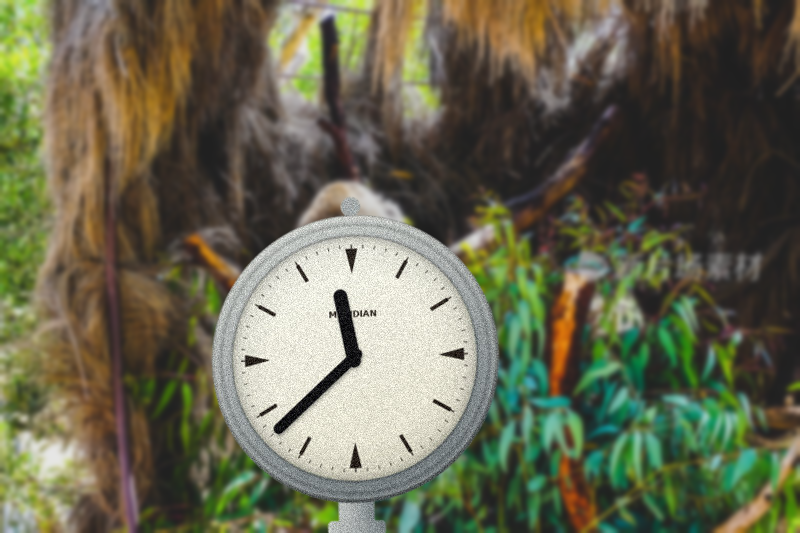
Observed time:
11:38
